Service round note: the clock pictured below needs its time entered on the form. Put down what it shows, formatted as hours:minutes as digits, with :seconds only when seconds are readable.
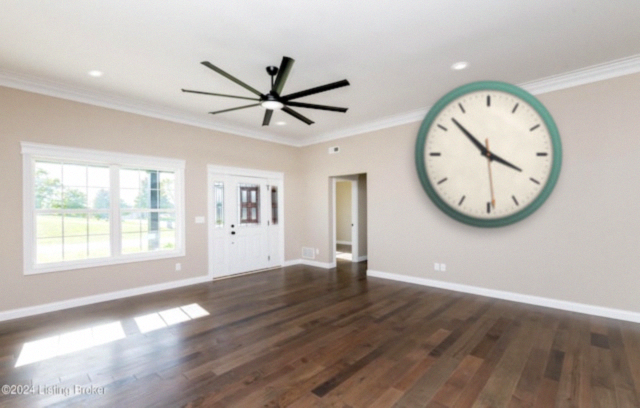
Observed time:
3:52:29
